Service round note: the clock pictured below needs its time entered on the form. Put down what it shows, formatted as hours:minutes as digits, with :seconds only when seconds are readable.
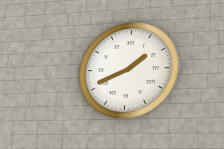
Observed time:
1:41
